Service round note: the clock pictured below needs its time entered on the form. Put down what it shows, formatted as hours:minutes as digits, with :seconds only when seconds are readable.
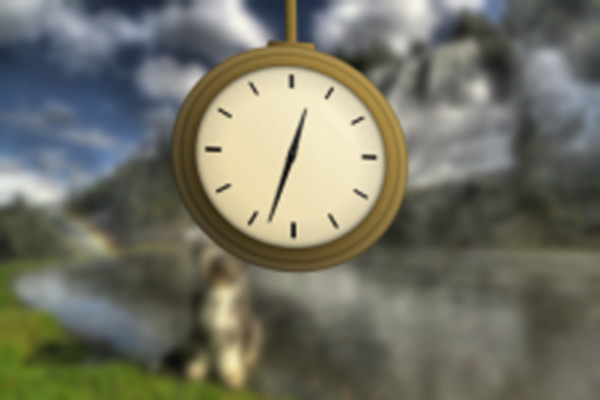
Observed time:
12:33
